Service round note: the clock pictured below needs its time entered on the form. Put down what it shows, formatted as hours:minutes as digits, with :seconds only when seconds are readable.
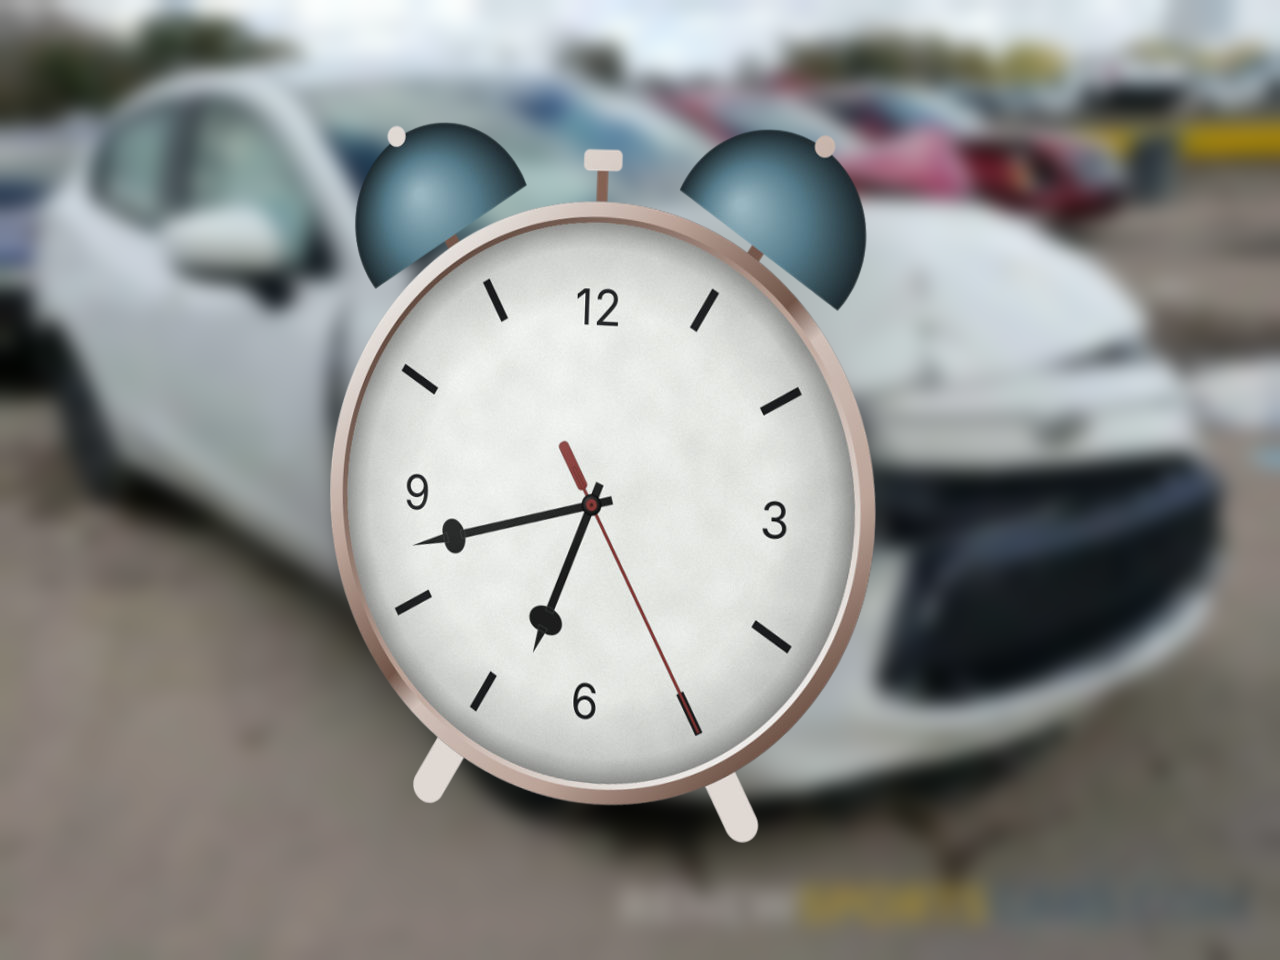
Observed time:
6:42:25
